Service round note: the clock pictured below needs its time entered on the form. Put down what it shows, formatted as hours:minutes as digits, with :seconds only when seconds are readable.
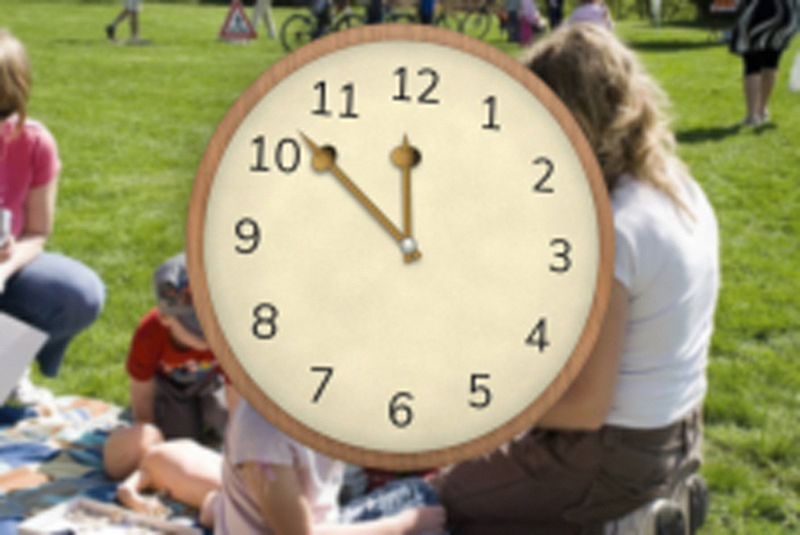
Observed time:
11:52
